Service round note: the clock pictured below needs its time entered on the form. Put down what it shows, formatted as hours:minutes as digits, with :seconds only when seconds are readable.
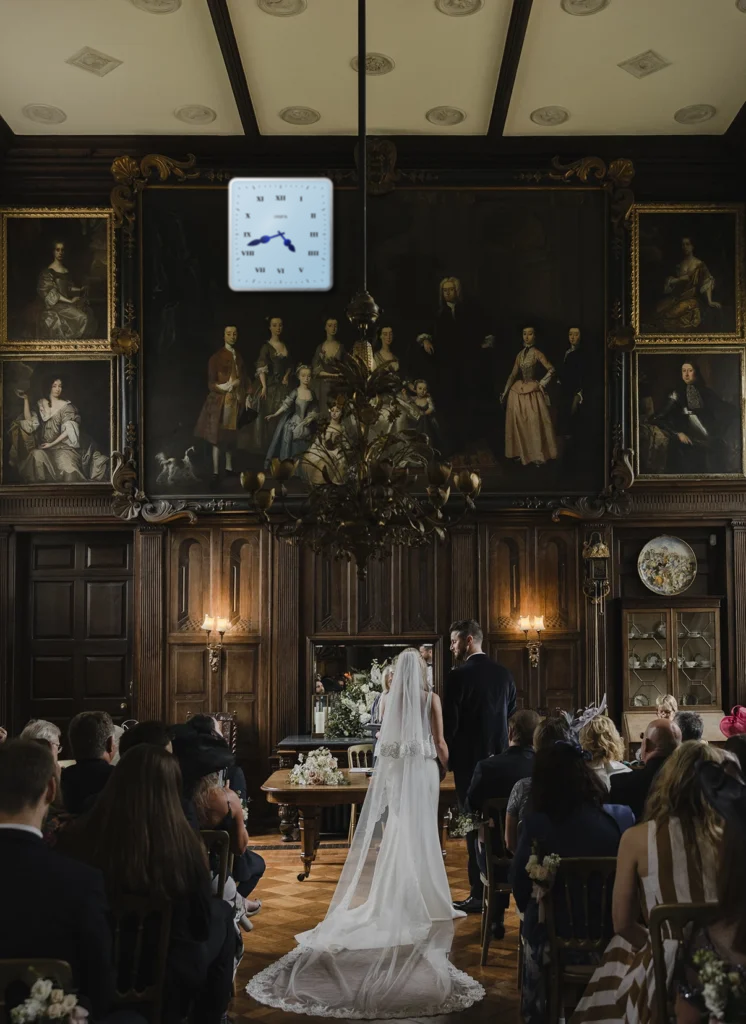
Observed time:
4:42
